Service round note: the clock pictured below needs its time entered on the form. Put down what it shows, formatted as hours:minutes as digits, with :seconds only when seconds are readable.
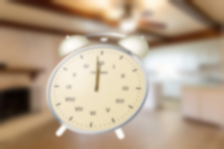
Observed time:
11:59
